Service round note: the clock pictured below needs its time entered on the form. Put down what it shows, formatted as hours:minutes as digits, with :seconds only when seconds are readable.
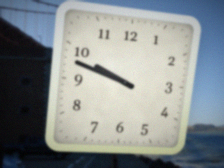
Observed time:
9:48
